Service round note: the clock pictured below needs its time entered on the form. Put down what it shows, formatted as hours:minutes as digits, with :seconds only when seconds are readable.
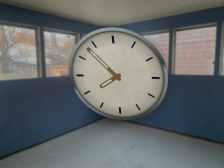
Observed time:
7:53
